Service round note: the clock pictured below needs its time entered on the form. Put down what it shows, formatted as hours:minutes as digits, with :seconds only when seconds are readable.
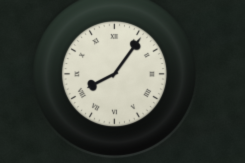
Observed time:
8:06
